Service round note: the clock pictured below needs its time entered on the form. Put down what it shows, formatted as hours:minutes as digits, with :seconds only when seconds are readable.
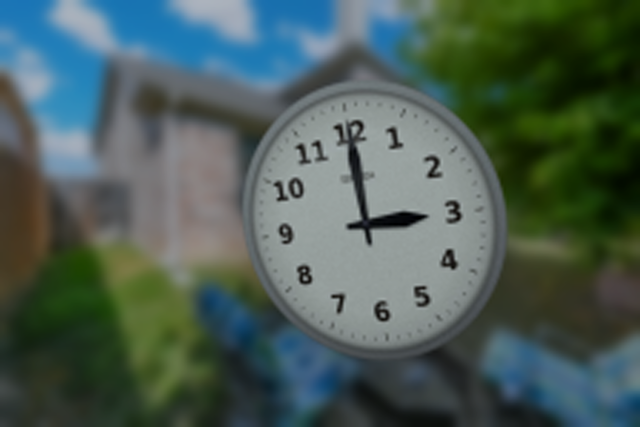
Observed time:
3:00
